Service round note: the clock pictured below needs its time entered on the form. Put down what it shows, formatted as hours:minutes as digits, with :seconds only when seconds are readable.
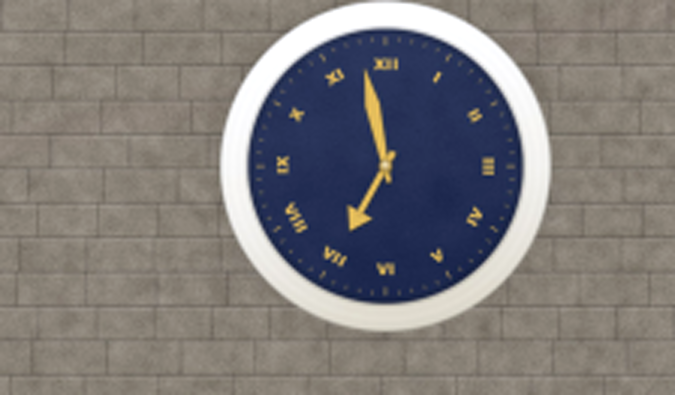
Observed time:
6:58
